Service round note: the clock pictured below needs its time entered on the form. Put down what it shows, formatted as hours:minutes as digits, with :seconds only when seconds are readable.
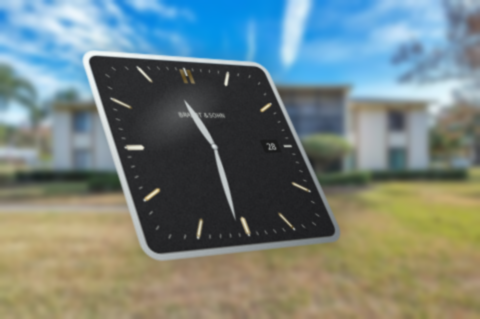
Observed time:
11:31
